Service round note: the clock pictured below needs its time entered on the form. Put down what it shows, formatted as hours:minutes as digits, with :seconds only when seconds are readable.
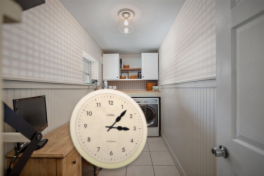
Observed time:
3:07
